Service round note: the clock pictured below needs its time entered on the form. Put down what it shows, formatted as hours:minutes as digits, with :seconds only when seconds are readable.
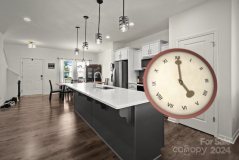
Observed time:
5:00
